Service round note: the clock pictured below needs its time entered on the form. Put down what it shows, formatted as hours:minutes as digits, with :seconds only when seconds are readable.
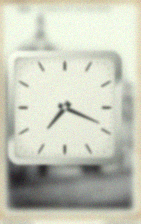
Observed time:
7:19
